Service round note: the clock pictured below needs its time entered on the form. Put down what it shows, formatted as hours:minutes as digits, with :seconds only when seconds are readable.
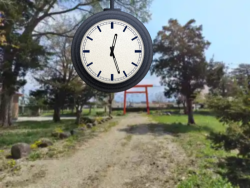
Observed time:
12:27
